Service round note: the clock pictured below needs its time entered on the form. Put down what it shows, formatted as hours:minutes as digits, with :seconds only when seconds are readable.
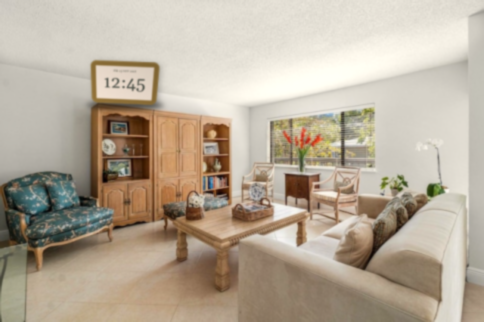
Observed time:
12:45
